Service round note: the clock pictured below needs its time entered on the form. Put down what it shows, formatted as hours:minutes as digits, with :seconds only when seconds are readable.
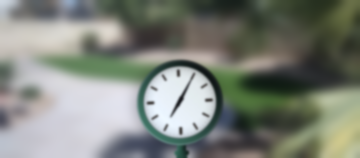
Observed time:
7:05
